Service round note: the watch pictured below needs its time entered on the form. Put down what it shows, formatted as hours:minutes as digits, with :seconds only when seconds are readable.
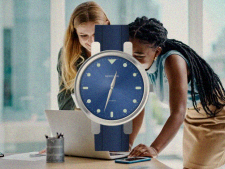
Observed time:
12:33
